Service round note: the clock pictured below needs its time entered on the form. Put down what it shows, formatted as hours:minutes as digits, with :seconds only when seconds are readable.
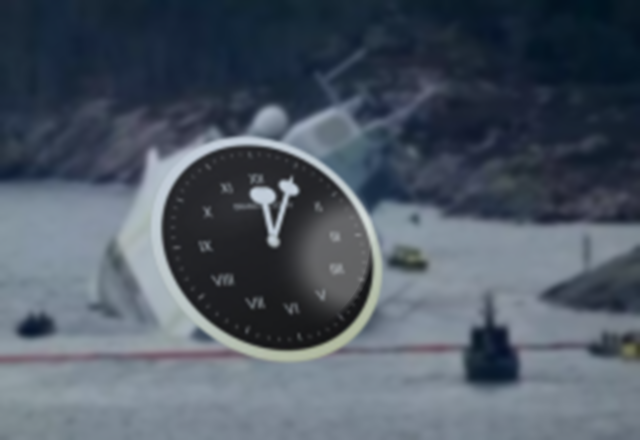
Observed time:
12:05
